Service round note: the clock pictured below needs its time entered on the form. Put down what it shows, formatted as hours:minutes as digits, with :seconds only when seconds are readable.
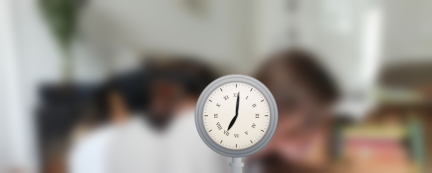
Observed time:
7:01
